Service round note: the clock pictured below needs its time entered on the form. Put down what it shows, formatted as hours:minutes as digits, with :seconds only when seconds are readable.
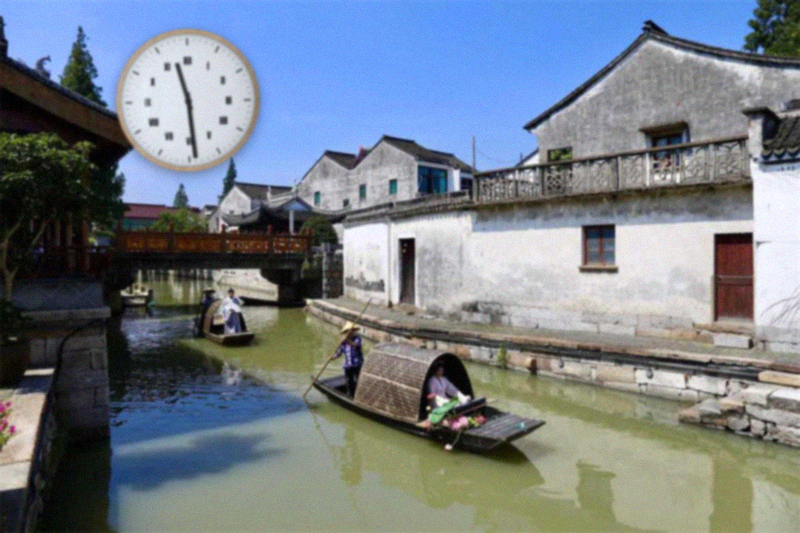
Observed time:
11:29
